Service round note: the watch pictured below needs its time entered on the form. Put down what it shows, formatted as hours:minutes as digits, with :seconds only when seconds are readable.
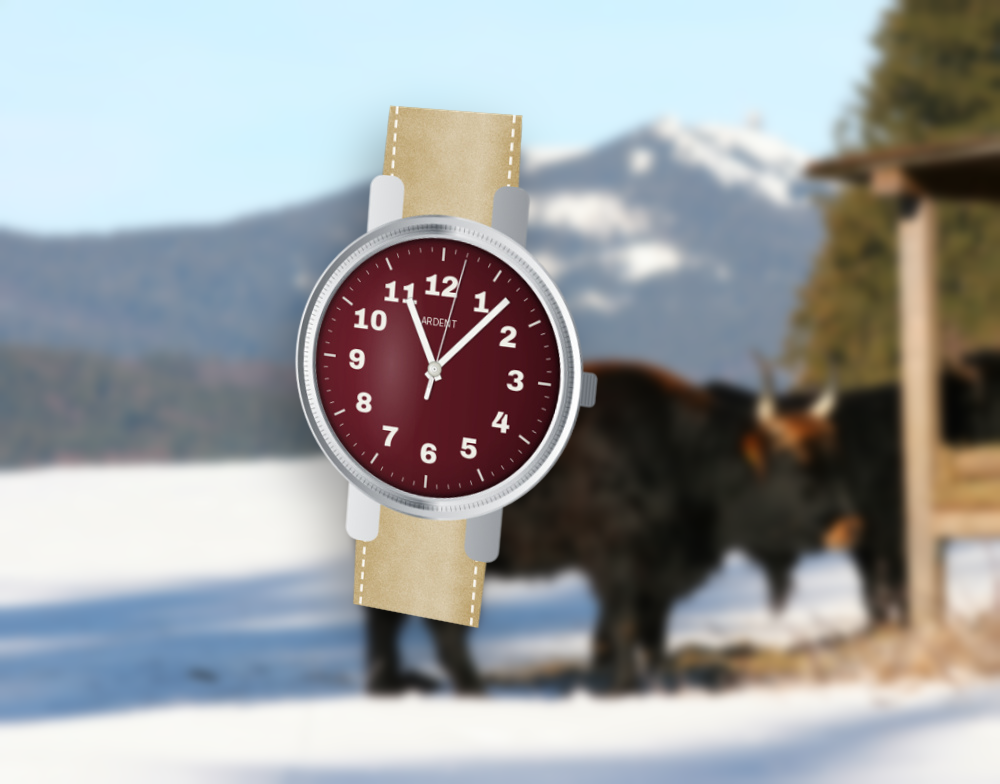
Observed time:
11:07:02
